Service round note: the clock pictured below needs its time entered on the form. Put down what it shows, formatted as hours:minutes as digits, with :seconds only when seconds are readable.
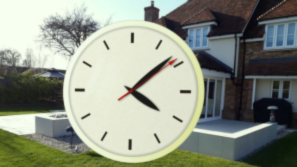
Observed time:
4:08:09
